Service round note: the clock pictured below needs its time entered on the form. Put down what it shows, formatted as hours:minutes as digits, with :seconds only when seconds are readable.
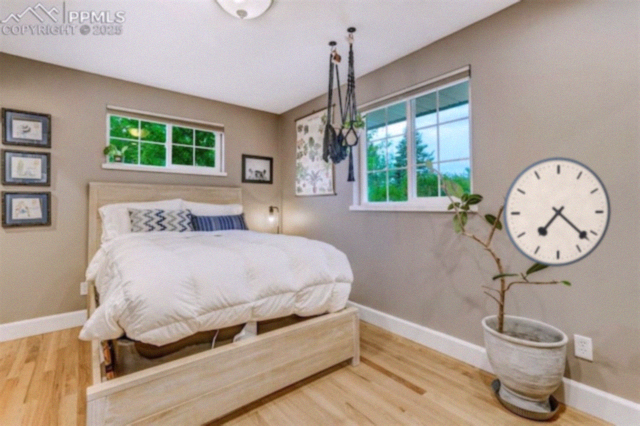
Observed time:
7:22
